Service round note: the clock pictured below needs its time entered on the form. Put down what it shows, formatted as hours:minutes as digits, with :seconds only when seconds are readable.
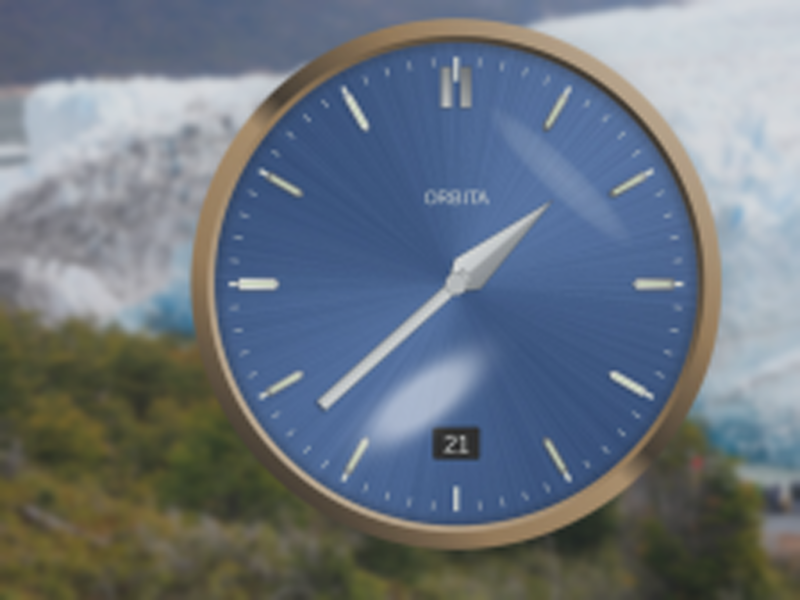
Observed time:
1:38
